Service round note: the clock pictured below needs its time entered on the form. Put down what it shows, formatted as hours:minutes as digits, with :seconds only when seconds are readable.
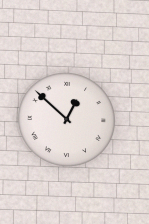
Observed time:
12:52
